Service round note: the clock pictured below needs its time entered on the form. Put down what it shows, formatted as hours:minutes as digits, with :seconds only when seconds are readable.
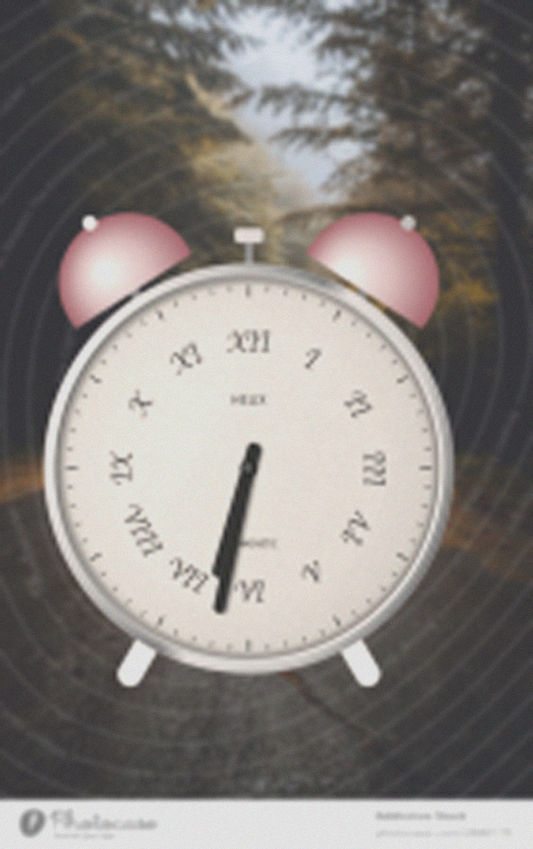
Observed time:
6:32
